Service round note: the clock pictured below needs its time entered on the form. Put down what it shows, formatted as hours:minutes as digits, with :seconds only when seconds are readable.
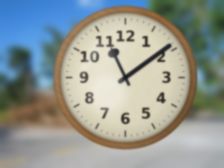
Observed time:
11:09
